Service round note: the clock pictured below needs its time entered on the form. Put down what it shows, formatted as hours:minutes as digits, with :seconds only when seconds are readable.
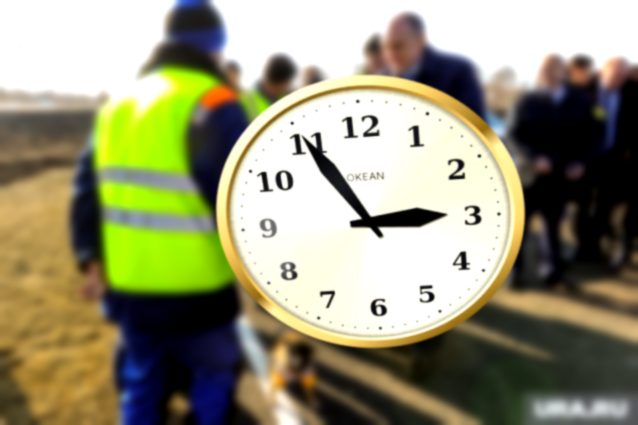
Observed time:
2:55
